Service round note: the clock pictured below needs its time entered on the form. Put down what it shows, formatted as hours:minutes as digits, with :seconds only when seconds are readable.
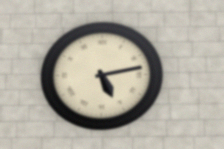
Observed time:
5:13
